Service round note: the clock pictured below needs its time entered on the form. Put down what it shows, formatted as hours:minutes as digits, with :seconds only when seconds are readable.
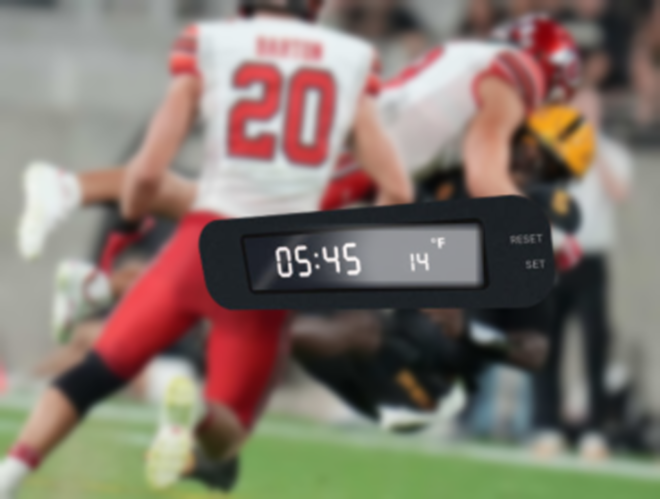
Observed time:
5:45
